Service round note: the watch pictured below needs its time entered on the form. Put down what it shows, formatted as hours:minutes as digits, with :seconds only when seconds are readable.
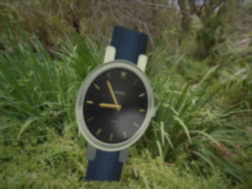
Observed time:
8:54
